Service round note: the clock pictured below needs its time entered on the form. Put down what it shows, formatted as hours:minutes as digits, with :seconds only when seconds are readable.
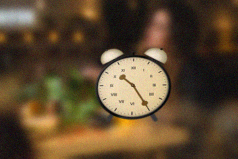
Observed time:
10:25
